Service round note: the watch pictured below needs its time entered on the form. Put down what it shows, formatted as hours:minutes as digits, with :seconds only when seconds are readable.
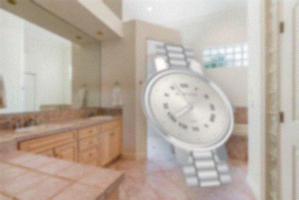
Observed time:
7:56
